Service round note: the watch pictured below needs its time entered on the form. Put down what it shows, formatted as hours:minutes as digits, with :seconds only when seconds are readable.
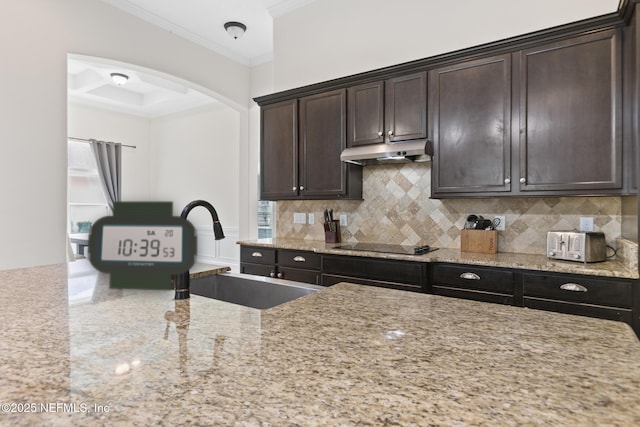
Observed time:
10:39:53
